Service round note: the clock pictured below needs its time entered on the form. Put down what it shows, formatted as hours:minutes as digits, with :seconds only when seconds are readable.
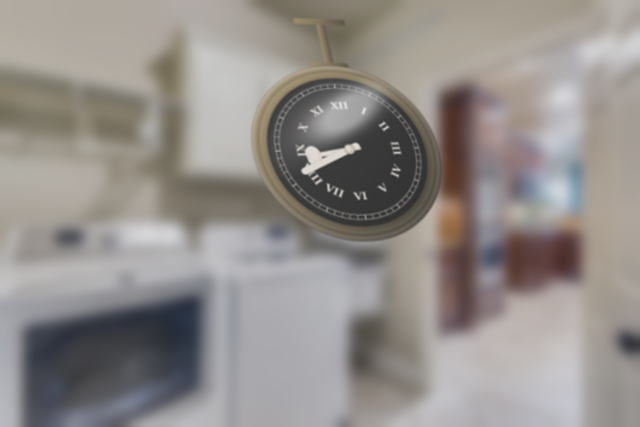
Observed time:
8:41
